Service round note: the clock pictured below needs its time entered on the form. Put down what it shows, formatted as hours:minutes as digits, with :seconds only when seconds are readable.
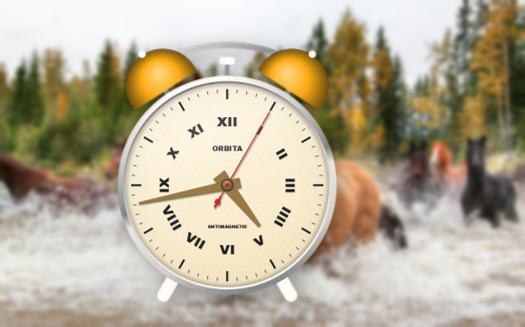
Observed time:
4:43:05
